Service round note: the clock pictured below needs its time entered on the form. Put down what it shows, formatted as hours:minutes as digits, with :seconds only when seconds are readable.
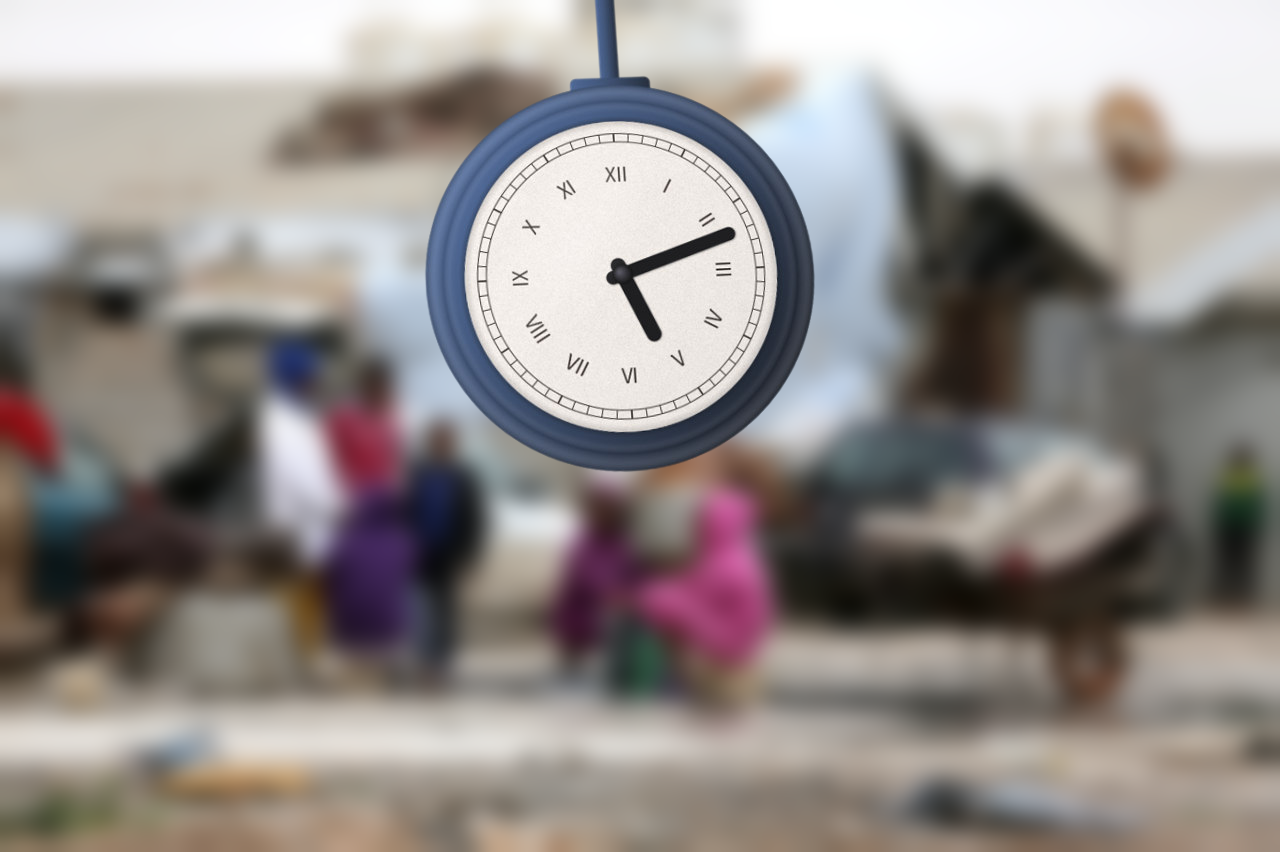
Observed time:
5:12
